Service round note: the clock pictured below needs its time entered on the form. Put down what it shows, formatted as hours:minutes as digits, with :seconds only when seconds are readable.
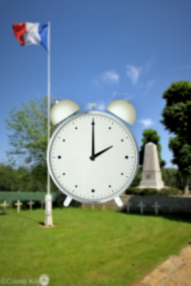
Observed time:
2:00
